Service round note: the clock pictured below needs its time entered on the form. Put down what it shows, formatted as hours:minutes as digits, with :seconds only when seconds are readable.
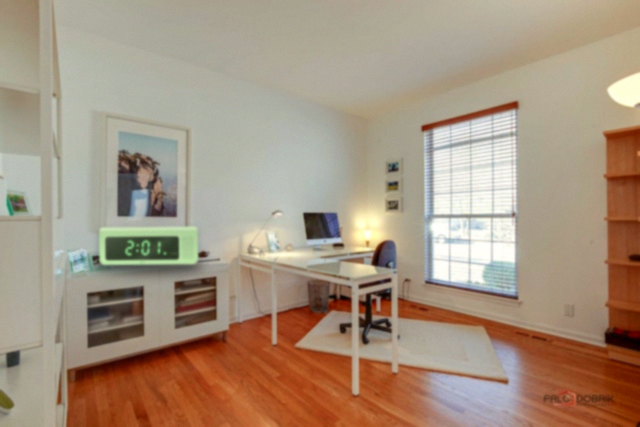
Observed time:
2:01
